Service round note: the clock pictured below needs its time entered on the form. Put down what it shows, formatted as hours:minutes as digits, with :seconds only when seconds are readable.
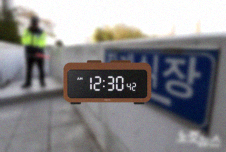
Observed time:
12:30:42
